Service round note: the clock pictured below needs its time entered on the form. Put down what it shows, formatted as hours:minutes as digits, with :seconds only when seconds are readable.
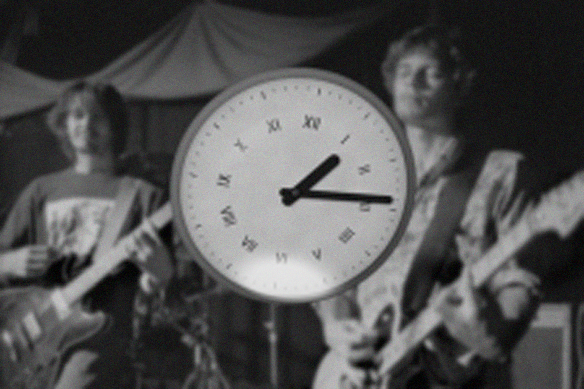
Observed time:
1:14
